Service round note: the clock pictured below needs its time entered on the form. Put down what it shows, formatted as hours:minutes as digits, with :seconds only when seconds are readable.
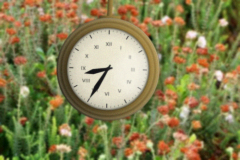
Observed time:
8:35
